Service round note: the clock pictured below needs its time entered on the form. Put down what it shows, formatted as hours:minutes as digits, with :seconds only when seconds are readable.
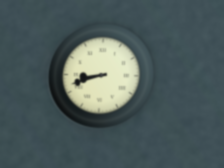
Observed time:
8:42
